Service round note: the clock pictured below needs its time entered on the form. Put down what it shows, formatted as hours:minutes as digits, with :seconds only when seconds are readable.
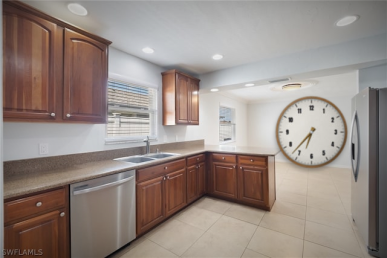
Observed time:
6:37
